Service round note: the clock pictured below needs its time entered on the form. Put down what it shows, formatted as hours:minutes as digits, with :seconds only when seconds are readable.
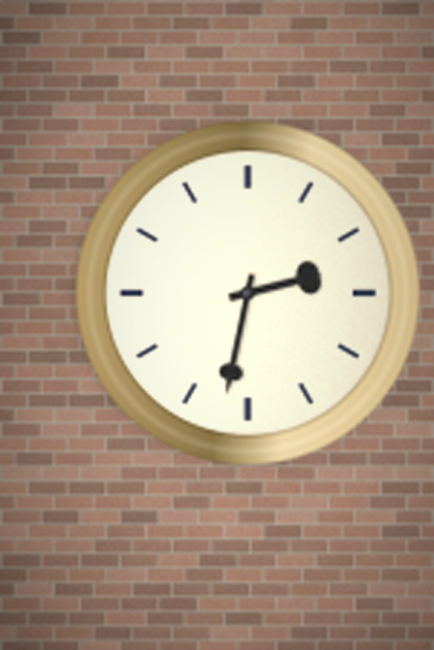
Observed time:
2:32
